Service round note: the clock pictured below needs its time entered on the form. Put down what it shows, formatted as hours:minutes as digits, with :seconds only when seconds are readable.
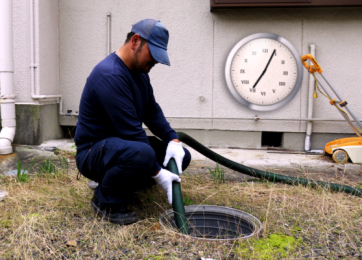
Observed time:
7:04
